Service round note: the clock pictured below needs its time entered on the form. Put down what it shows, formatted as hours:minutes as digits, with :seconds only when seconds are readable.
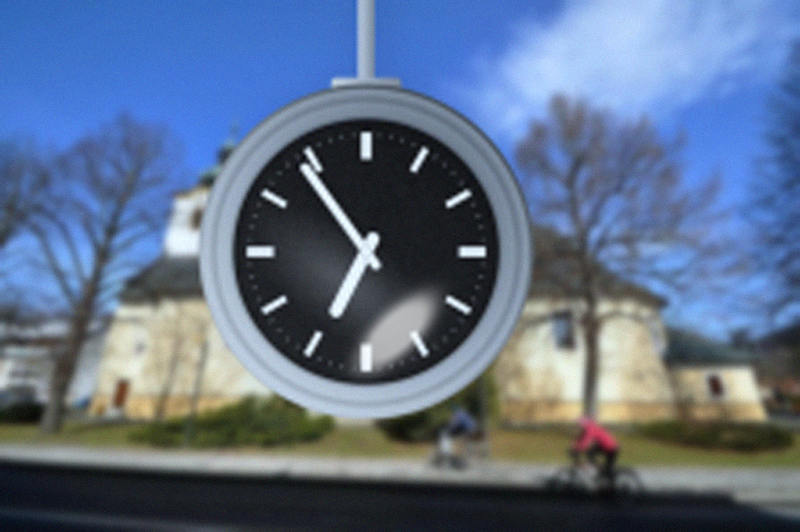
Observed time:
6:54
